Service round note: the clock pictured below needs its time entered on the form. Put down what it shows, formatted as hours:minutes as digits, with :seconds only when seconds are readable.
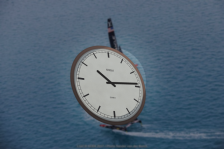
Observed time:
10:14
